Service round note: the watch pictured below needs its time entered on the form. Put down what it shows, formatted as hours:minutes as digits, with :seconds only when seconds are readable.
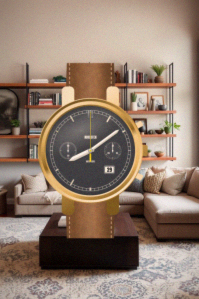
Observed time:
8:09
